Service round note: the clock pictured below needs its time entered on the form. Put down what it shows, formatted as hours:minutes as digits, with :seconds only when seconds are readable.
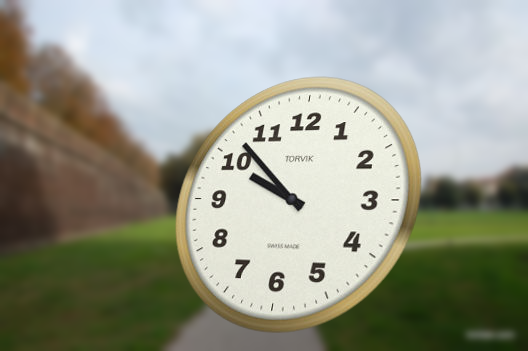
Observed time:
9:52
